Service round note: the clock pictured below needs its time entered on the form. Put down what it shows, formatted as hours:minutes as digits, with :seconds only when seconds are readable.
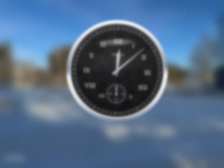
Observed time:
12:08
